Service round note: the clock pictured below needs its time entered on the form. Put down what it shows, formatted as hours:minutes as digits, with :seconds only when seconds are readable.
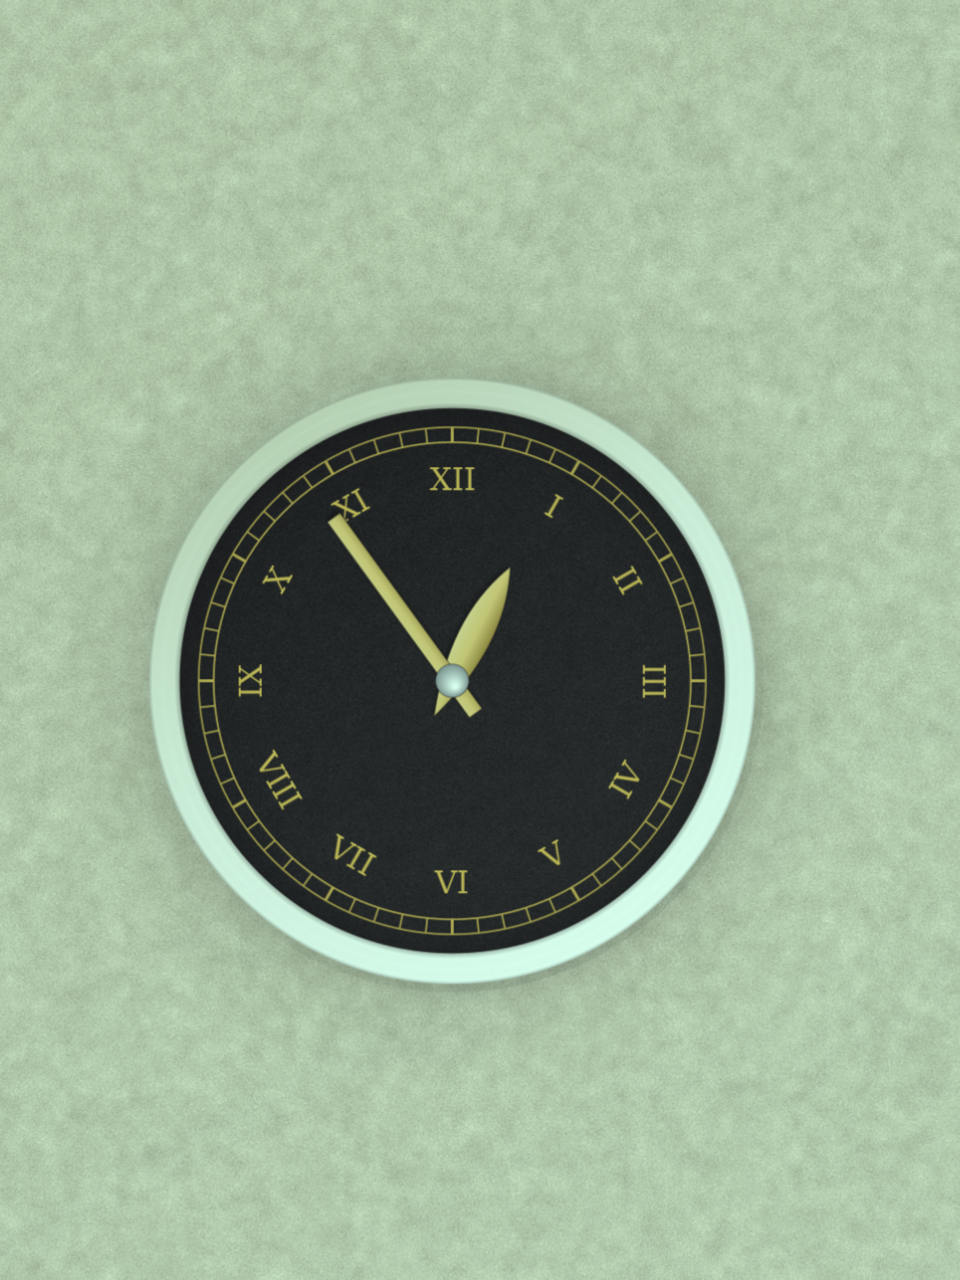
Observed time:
12:54
